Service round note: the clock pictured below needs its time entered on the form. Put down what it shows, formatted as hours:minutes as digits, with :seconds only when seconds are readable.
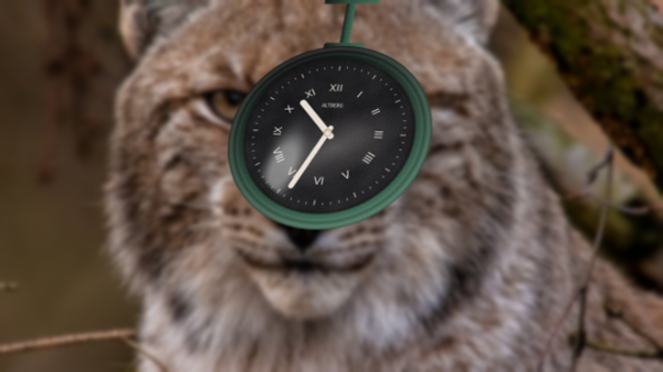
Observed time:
10:34
